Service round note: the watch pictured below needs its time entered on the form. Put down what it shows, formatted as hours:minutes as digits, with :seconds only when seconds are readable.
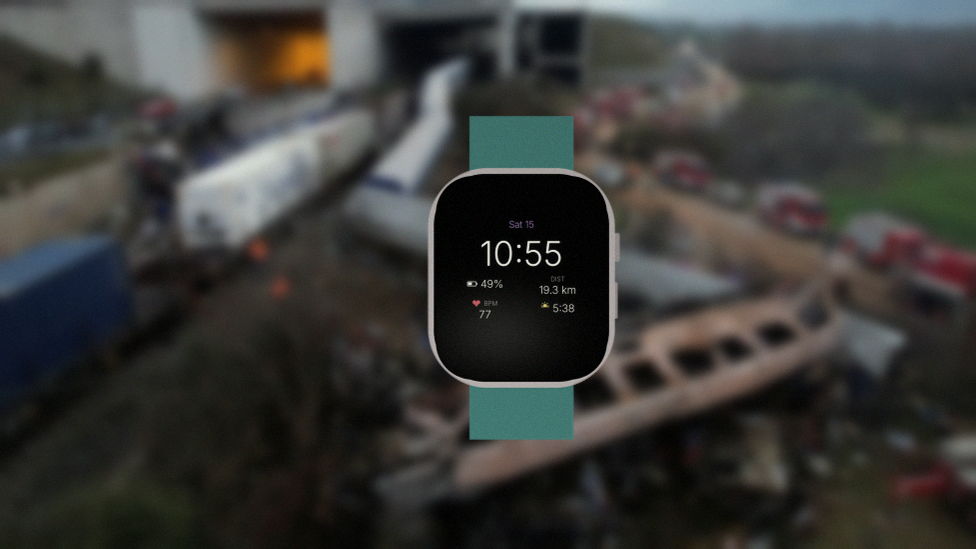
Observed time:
10:55
